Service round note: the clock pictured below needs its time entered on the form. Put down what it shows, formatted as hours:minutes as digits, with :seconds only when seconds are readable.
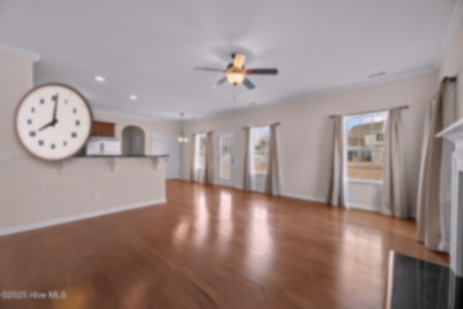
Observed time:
8:01
